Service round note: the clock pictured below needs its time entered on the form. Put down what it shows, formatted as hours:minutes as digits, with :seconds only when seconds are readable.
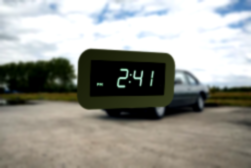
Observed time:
2:41
